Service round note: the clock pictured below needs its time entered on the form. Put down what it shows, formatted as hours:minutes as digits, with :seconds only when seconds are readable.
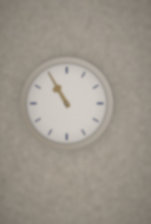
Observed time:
10:55
